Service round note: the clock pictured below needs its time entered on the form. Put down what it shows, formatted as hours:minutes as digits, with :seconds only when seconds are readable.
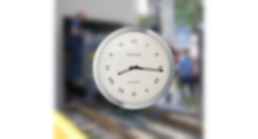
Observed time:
8:16
